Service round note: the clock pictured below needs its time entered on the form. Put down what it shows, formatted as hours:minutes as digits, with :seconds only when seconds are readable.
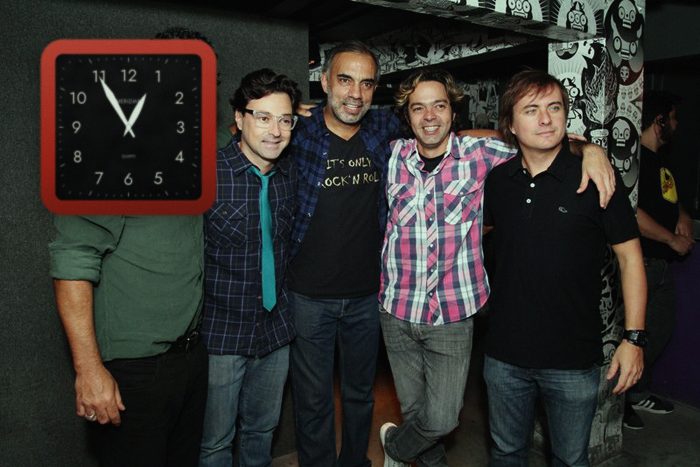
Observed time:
12:55
